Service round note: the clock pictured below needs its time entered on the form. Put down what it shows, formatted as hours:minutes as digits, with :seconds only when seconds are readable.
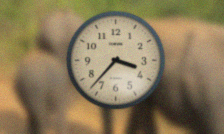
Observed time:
3:37
